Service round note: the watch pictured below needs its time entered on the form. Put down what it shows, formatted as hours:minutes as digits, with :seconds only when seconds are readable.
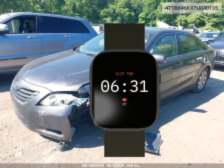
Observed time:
6:31
